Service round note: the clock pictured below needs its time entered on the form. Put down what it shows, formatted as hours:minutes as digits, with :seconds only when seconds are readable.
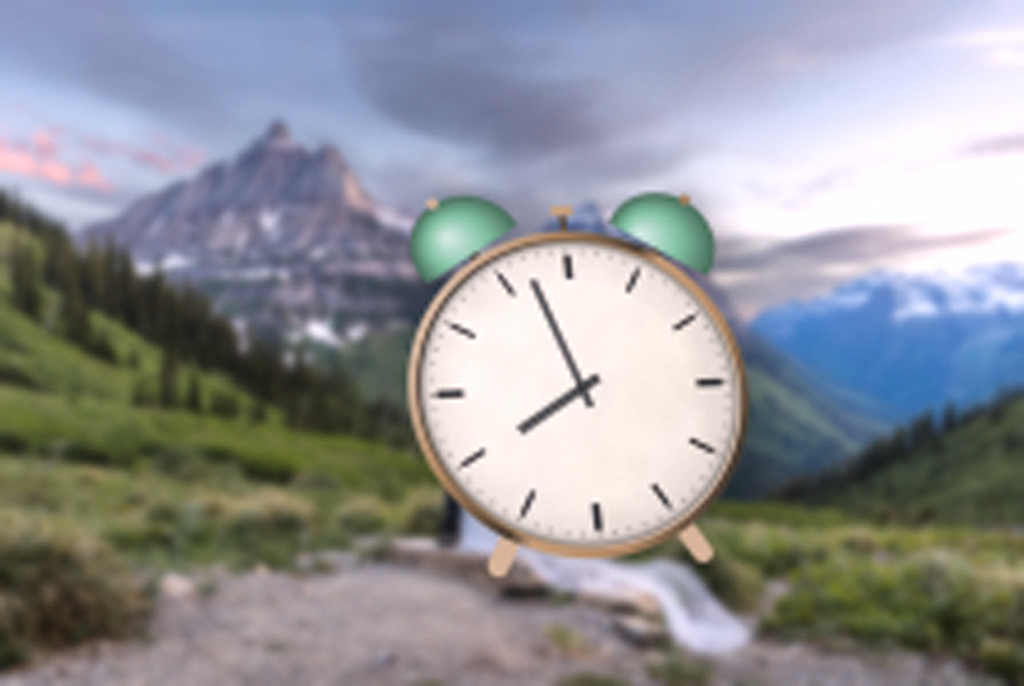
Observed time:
7:57
